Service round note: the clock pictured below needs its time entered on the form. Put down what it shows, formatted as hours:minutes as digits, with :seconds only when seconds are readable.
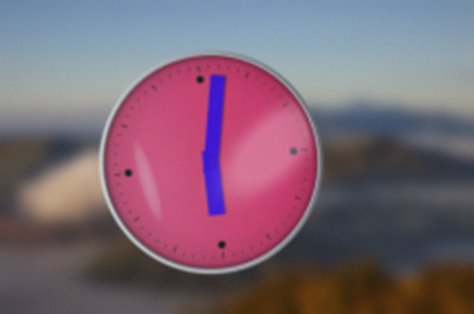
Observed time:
6:02
